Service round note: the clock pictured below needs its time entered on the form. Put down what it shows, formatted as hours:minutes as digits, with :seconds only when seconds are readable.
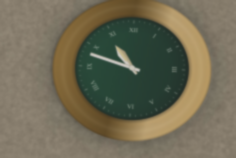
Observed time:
10:48
